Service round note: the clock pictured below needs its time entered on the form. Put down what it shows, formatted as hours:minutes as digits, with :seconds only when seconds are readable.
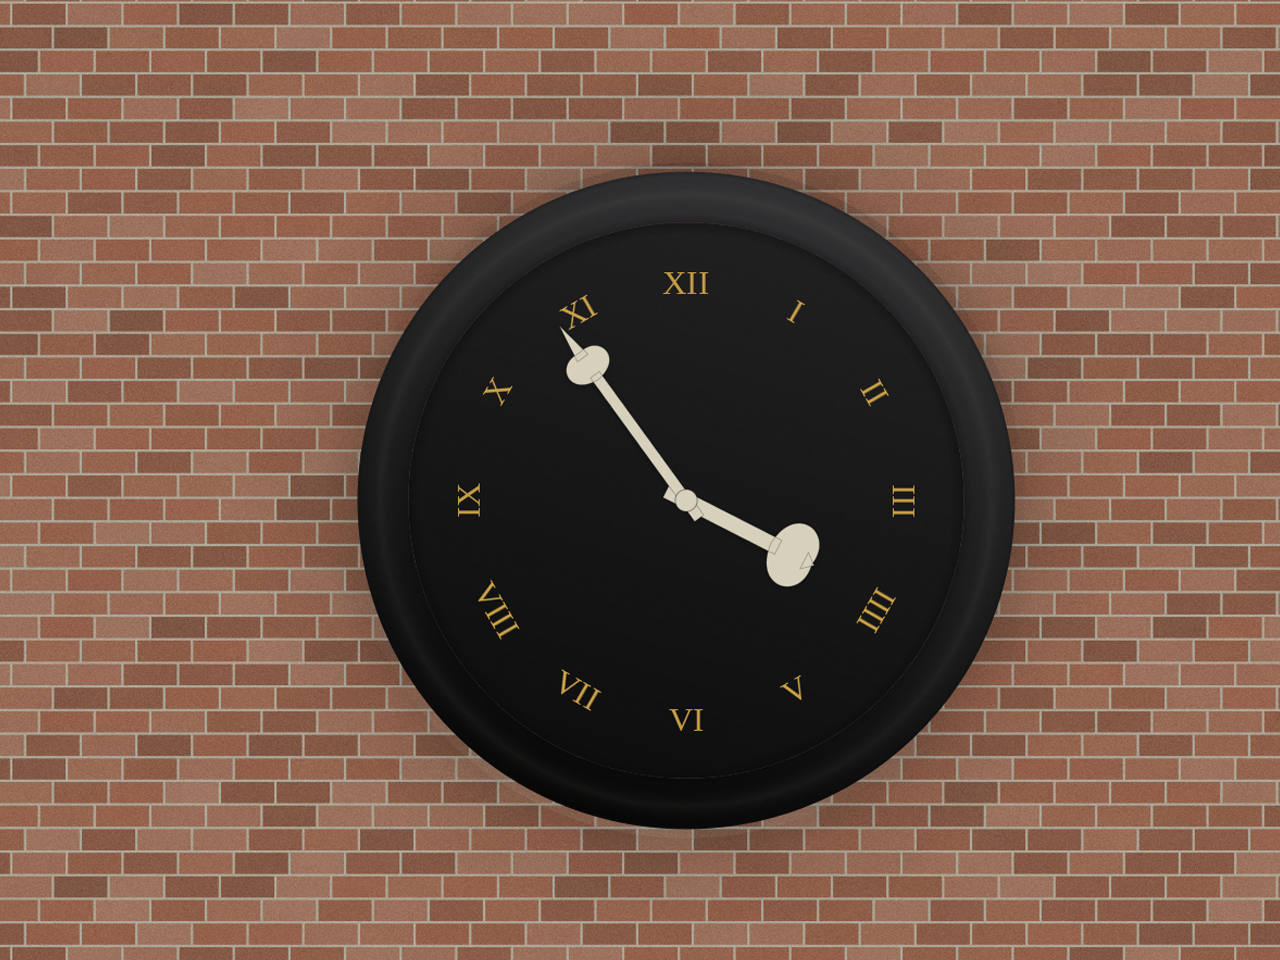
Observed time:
3:54
